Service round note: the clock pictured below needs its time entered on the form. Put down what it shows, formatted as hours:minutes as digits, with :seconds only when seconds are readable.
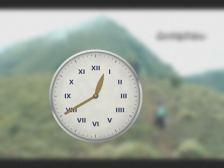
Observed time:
12:40
